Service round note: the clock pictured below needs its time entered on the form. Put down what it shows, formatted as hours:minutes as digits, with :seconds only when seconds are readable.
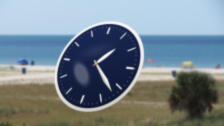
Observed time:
1:22
